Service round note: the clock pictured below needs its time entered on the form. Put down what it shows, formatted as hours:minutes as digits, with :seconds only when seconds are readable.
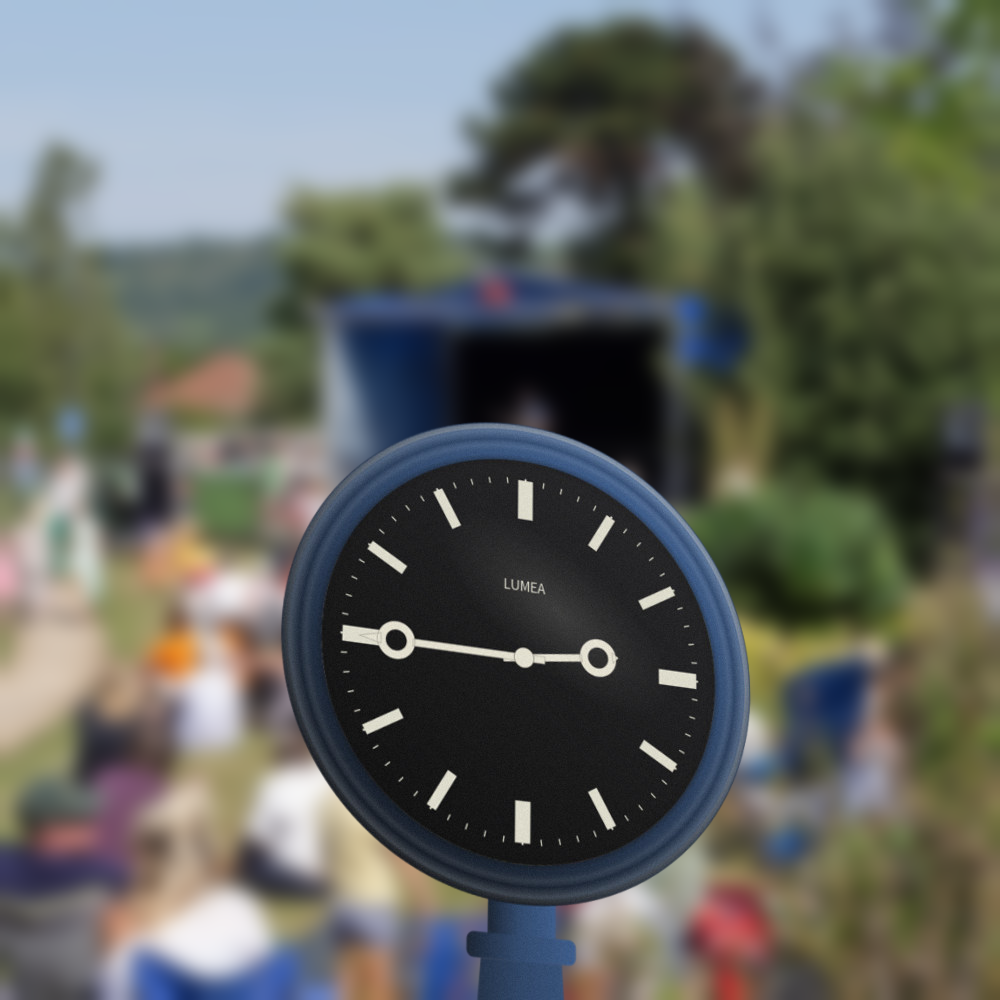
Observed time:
2:45
